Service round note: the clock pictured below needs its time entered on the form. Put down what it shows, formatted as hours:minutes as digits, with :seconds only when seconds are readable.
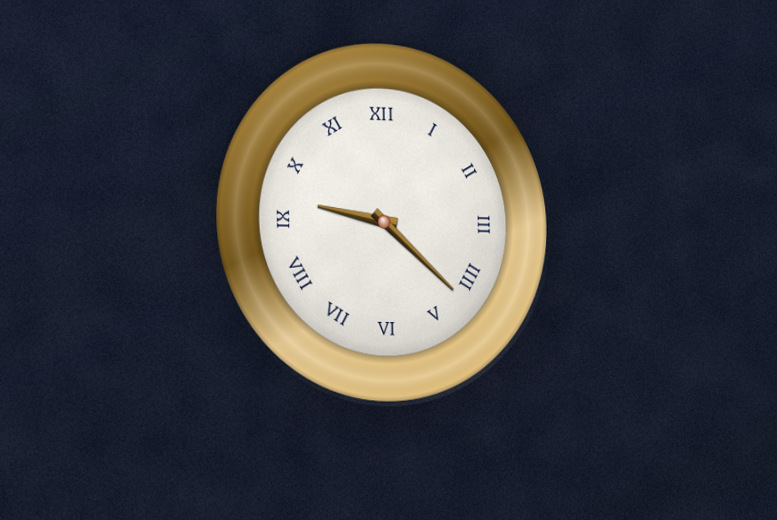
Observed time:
9:22
